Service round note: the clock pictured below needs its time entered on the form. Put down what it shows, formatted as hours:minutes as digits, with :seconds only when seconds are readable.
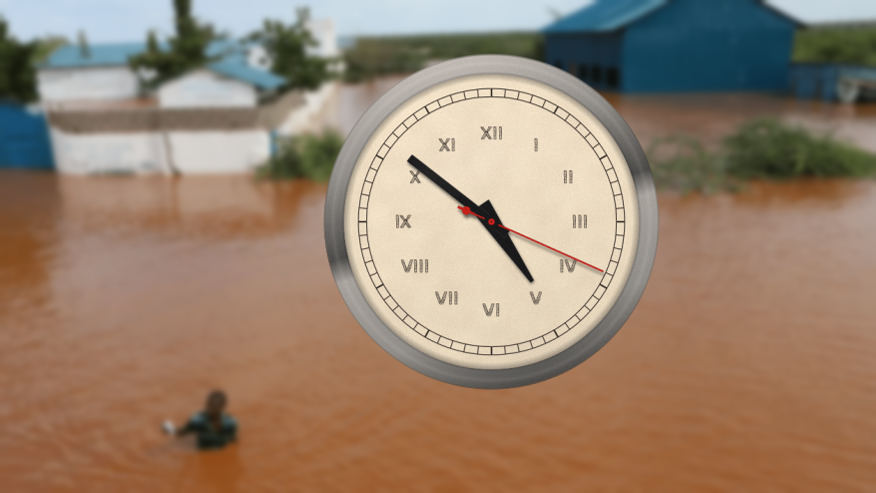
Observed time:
4:51:19
